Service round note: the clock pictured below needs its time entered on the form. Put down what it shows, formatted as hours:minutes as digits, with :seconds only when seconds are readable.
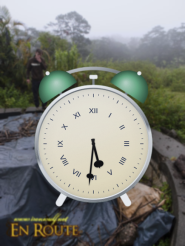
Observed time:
5:31
